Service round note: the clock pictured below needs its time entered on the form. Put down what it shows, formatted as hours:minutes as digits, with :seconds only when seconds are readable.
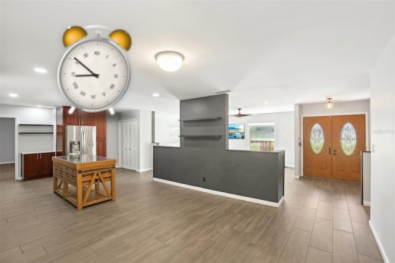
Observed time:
8:51
